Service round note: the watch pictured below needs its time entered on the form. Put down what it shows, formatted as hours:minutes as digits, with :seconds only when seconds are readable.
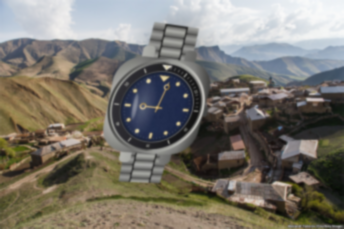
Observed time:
9:02
